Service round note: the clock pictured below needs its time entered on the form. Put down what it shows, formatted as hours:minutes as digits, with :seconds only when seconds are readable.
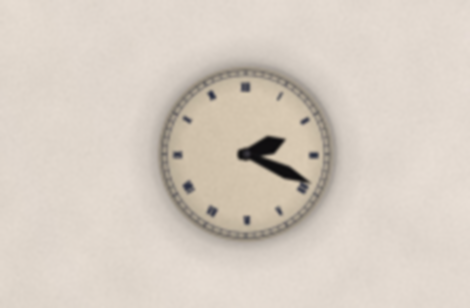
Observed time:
2:19
